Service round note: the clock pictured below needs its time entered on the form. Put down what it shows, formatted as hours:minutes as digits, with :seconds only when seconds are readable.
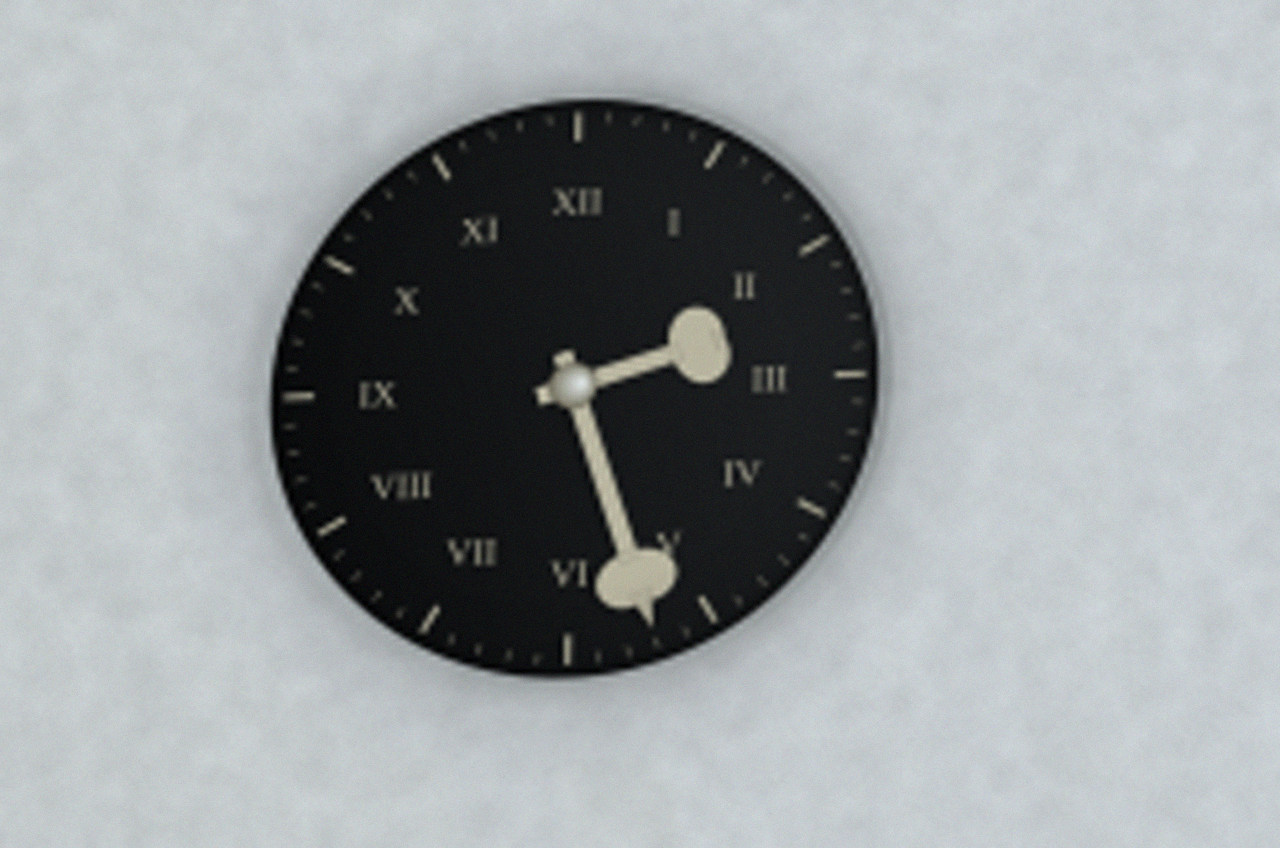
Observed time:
2:27
